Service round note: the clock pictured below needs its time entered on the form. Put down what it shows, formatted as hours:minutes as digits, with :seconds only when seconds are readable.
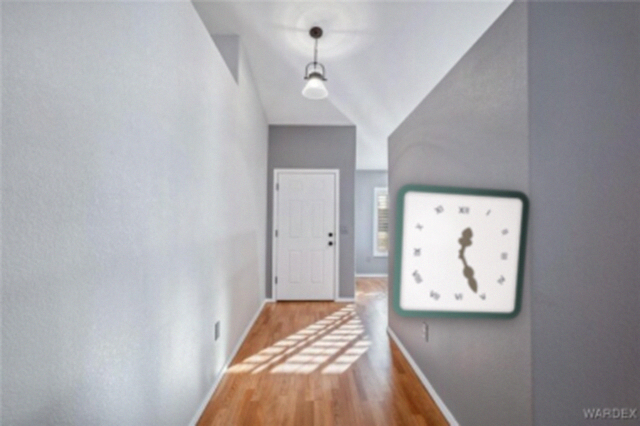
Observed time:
12:26
